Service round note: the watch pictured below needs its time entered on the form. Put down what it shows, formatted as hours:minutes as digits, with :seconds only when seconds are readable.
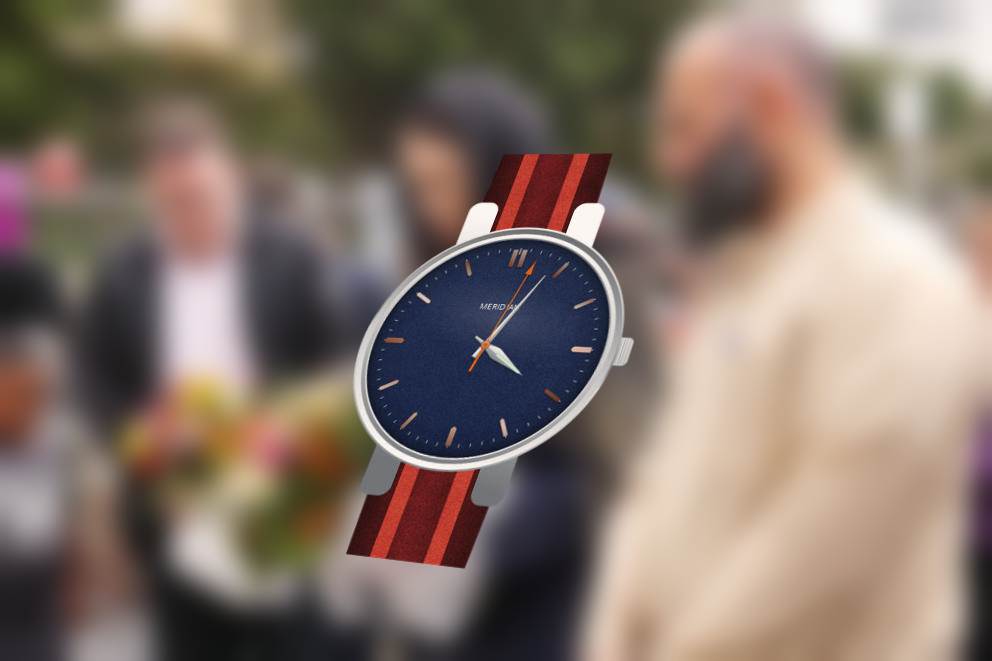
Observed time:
4:04:02
